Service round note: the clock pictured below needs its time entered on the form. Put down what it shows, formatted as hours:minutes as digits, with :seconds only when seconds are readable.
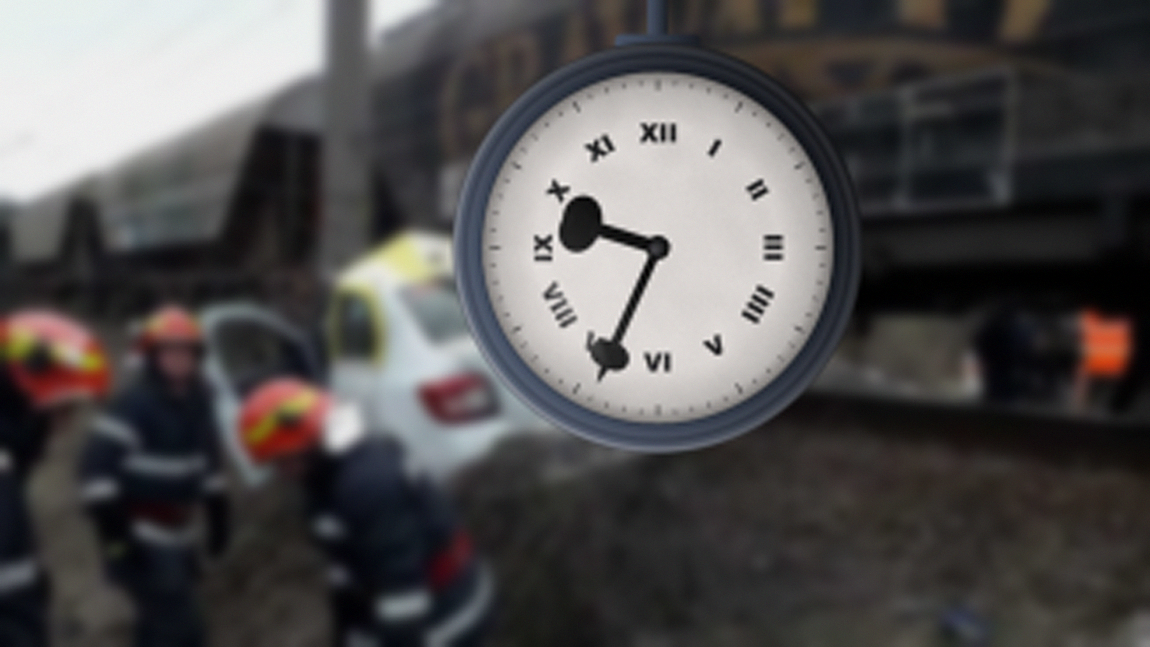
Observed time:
9:34
